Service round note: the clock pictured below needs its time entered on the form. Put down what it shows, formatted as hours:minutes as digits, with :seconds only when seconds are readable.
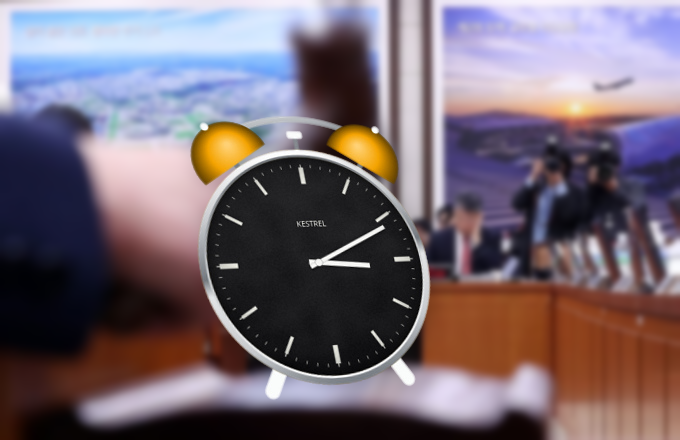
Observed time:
3:11
